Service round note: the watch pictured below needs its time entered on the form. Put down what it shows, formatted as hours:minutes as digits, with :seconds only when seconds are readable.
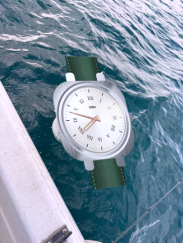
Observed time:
7:48
